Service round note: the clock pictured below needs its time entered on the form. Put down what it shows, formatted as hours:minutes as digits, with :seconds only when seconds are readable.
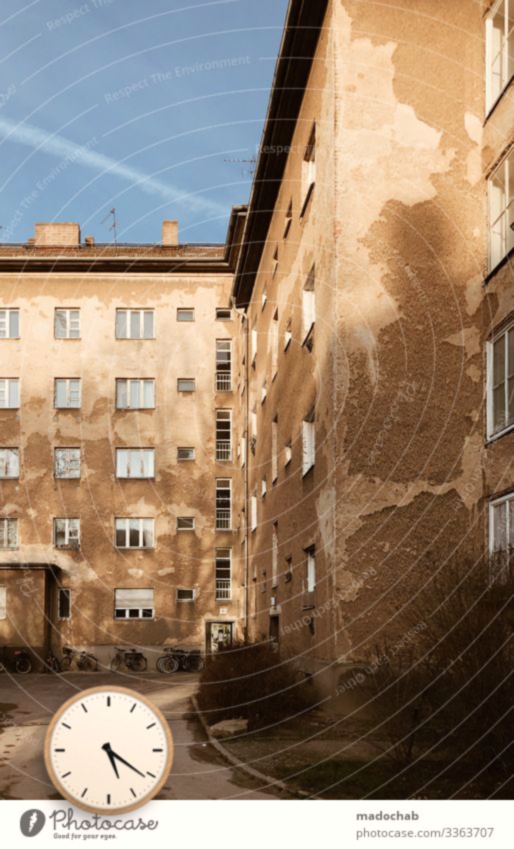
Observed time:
5:21
